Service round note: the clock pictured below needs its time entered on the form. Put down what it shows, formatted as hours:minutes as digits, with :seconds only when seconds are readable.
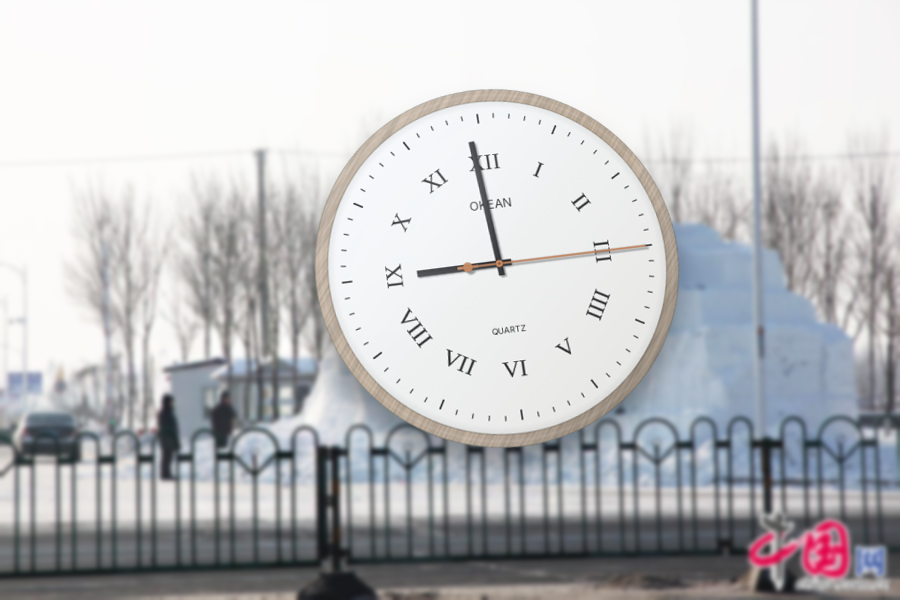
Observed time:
8:59:15
